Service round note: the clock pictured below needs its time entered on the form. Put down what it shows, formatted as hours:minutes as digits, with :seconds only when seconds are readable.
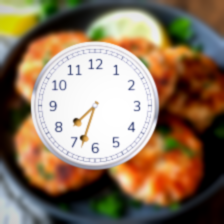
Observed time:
7:33
